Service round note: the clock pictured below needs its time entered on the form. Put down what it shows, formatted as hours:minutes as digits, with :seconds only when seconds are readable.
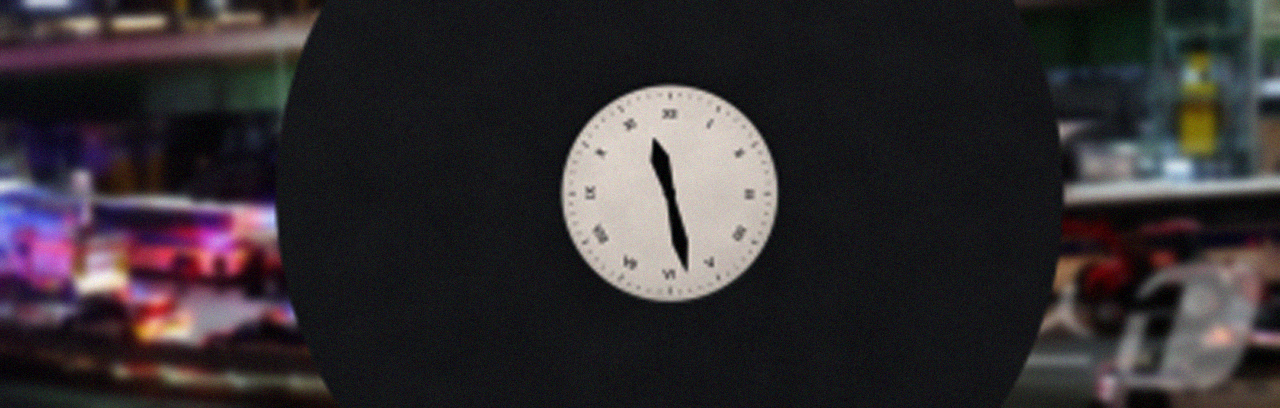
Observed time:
11:28
